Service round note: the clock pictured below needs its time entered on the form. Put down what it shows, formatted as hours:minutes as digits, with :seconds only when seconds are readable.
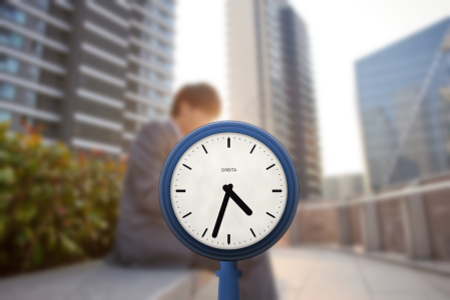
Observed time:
4:33
